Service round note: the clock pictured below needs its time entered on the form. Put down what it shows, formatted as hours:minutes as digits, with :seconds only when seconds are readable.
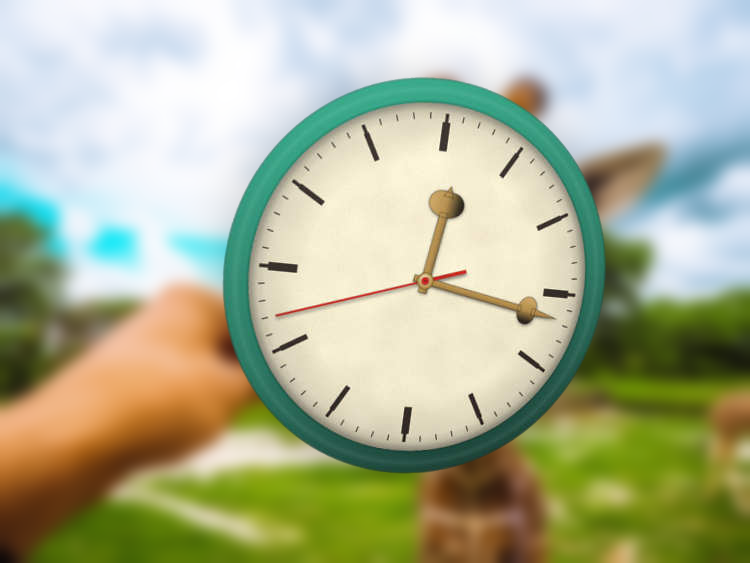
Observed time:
12:16:42
